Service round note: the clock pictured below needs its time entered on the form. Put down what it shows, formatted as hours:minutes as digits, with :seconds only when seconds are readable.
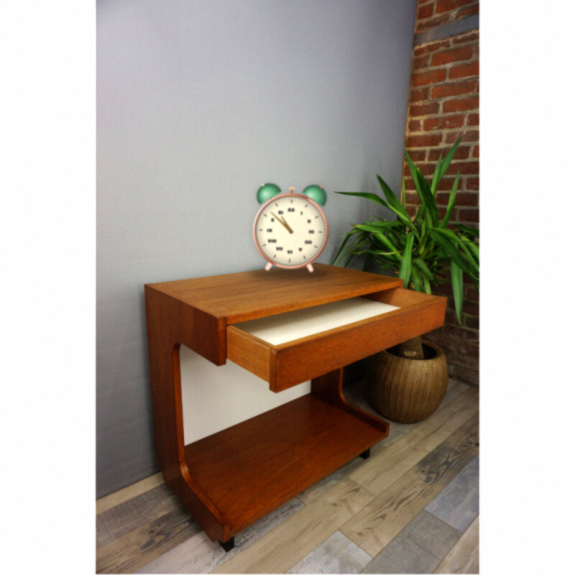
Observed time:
10:52
